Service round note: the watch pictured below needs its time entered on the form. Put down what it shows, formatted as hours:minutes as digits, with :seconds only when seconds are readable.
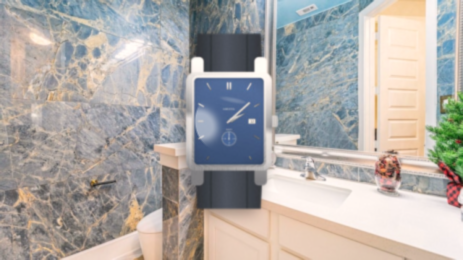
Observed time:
2:08
